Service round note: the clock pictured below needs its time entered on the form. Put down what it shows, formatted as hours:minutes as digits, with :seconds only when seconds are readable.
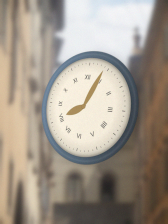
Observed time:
8:04
